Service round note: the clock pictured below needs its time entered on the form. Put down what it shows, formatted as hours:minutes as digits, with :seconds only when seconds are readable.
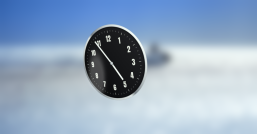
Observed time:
4:54
